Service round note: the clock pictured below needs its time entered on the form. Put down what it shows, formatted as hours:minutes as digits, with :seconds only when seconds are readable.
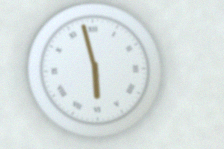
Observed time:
5:58
